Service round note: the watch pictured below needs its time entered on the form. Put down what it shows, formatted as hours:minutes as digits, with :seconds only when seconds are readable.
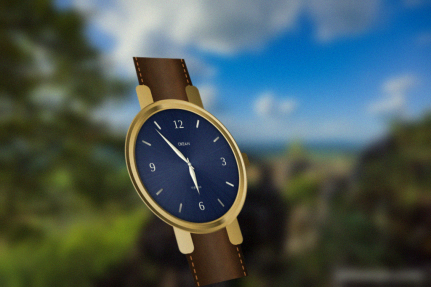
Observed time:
5:54
